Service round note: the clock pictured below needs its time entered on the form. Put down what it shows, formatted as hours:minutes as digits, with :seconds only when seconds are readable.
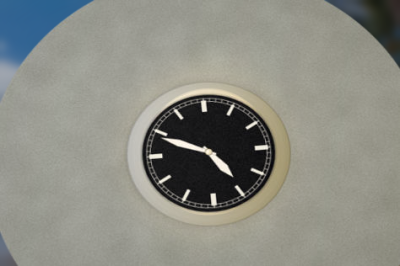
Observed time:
4:49
